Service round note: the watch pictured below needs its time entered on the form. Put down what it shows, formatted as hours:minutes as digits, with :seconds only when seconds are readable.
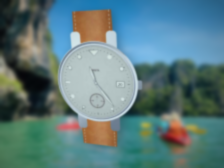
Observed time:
11:24
